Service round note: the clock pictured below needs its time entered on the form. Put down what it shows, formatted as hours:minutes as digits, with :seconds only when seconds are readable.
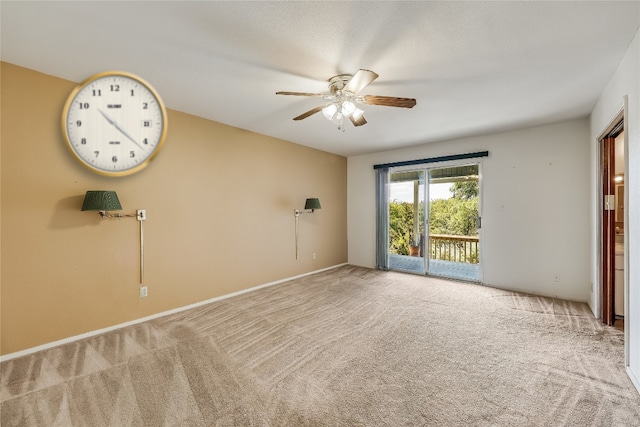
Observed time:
10:22
